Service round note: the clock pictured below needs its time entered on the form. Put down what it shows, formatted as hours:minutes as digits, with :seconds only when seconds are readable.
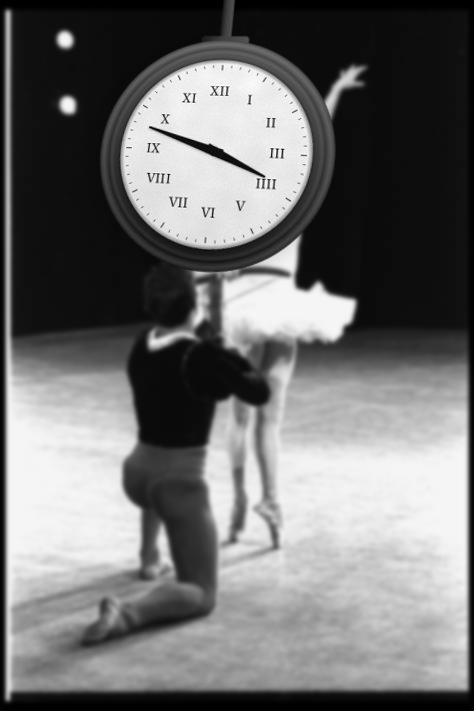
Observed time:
3:48
